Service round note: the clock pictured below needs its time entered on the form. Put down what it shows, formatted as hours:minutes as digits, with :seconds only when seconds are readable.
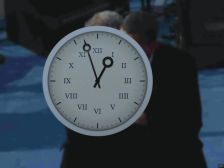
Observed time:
12:57
